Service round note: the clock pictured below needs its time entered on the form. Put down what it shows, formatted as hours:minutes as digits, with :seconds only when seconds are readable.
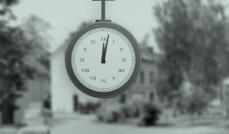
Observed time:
12:02
